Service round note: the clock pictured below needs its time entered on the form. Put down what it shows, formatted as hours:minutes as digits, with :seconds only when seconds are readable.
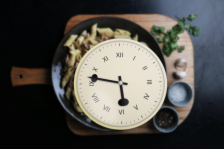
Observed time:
5:47
